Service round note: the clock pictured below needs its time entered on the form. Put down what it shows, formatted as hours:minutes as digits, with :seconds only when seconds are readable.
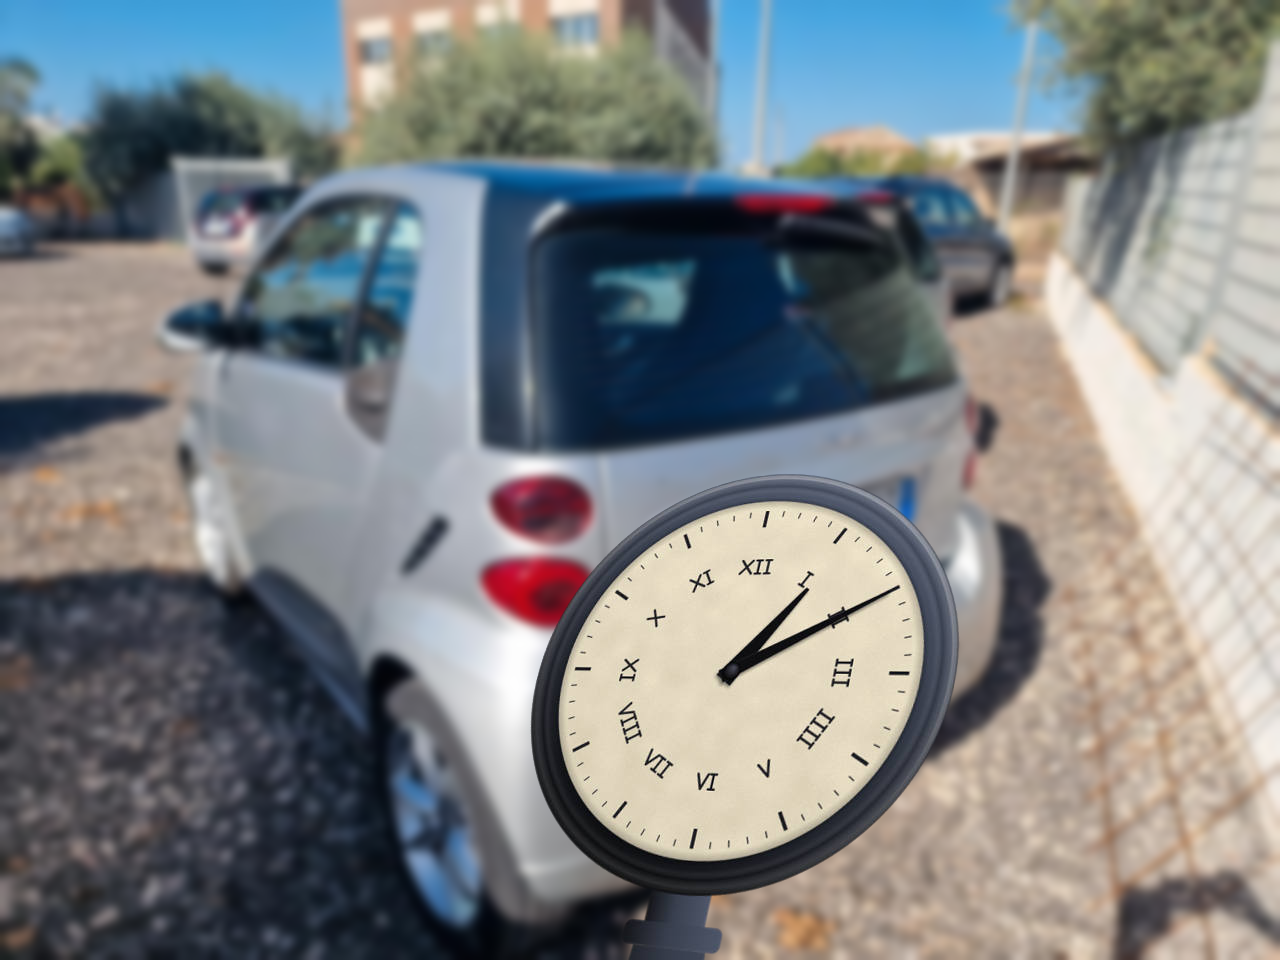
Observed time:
1:10
